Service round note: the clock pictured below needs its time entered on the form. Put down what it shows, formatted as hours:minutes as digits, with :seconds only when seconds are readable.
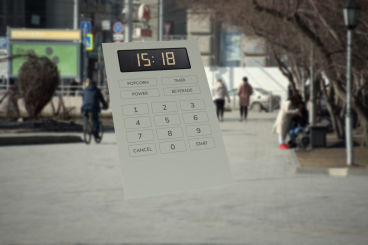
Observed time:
15:18
